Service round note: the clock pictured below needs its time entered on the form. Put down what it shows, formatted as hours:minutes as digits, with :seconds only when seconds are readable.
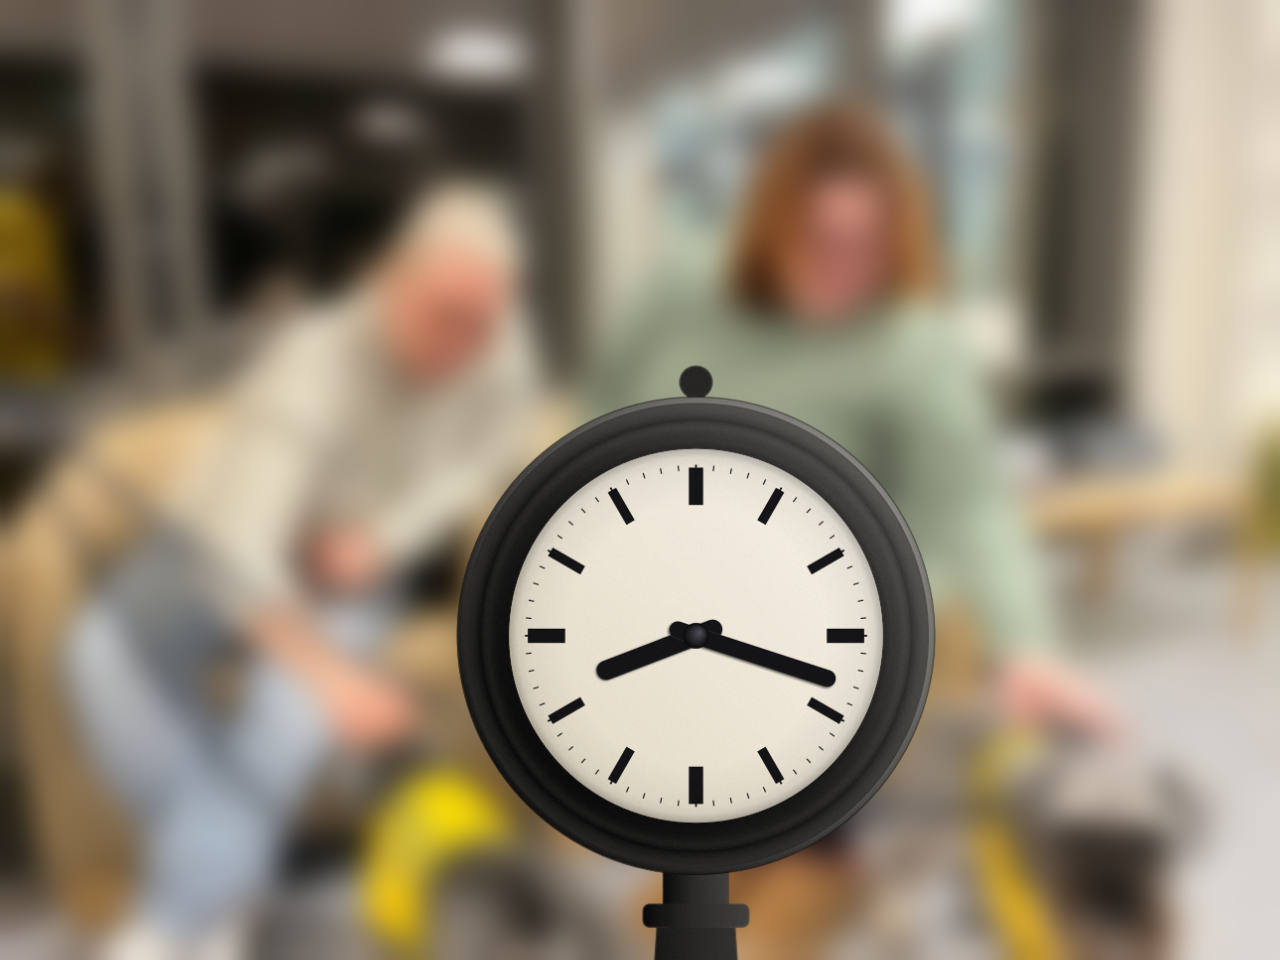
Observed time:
8:18
